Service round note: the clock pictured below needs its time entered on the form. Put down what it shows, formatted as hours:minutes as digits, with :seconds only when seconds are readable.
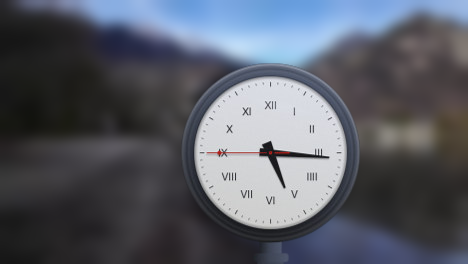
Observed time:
5:15:45
